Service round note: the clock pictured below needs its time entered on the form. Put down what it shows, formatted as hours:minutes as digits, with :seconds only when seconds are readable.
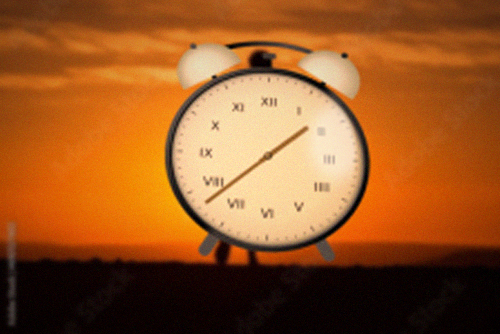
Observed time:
1:38
